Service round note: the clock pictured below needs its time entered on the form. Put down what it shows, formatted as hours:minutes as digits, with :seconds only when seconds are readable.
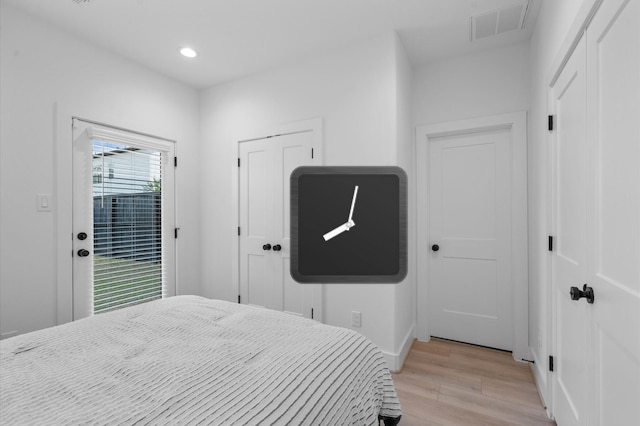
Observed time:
8:02
